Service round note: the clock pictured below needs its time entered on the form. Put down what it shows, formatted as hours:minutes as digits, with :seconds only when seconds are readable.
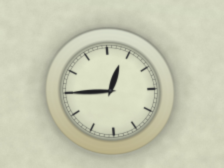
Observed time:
12:45
